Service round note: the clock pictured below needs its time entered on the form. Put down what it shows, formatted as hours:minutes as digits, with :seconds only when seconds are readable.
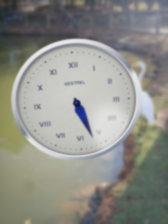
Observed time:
5:27
